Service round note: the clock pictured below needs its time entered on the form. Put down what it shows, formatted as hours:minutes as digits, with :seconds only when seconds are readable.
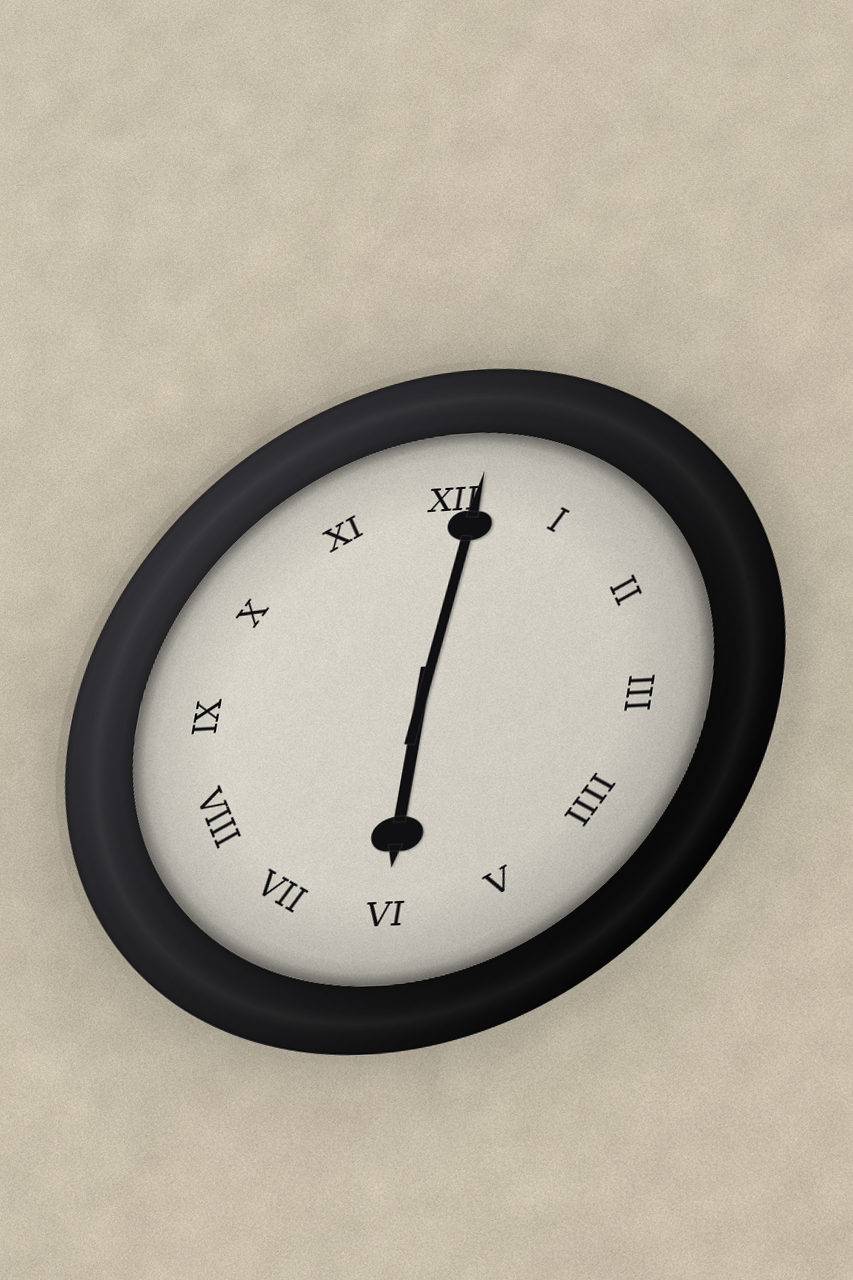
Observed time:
6:01
